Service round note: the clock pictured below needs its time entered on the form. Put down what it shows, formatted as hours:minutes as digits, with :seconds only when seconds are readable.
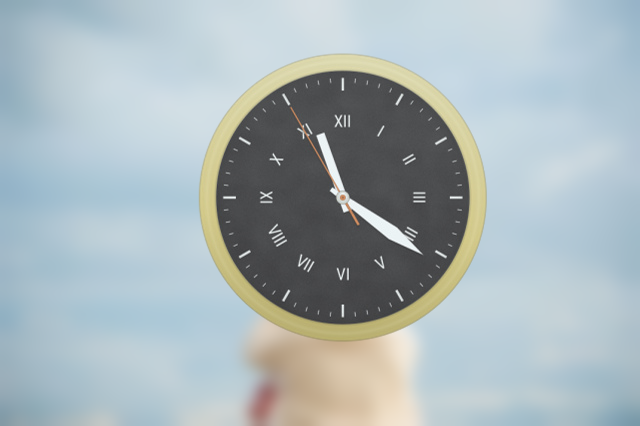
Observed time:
11:20:55
